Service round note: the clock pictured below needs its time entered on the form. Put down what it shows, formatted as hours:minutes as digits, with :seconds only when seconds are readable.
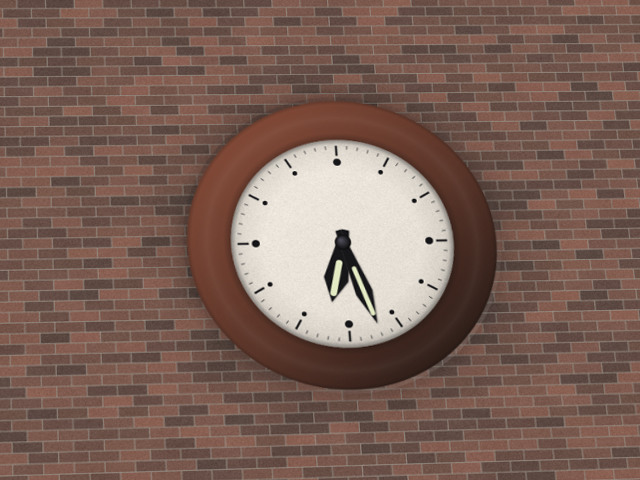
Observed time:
6:27
